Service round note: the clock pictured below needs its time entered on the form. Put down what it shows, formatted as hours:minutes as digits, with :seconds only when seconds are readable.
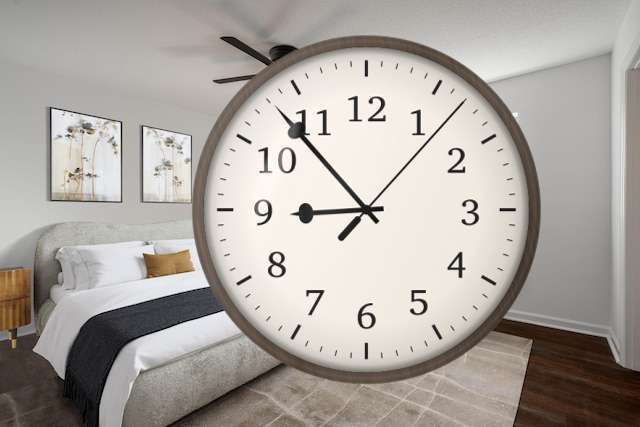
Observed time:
8:53:07
